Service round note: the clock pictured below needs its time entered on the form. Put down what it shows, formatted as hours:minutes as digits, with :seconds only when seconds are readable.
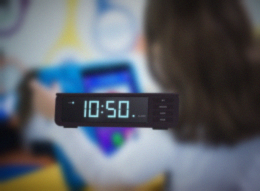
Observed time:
10:50
